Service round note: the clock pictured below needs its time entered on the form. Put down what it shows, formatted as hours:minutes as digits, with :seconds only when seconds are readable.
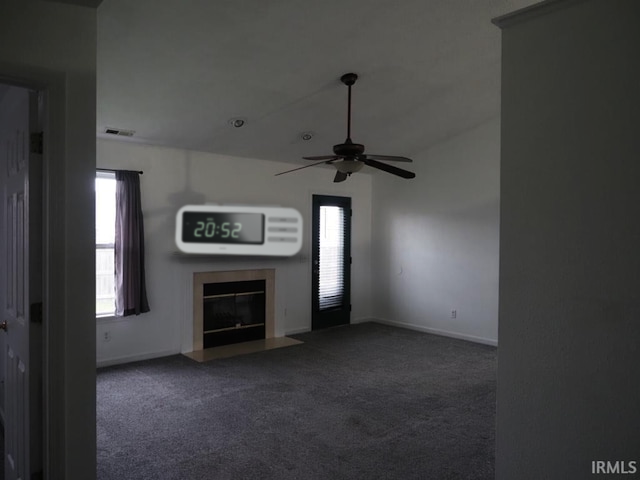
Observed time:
20:52
